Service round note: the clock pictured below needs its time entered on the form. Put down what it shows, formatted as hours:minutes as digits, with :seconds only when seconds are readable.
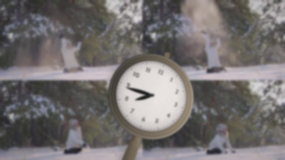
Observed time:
7:44
